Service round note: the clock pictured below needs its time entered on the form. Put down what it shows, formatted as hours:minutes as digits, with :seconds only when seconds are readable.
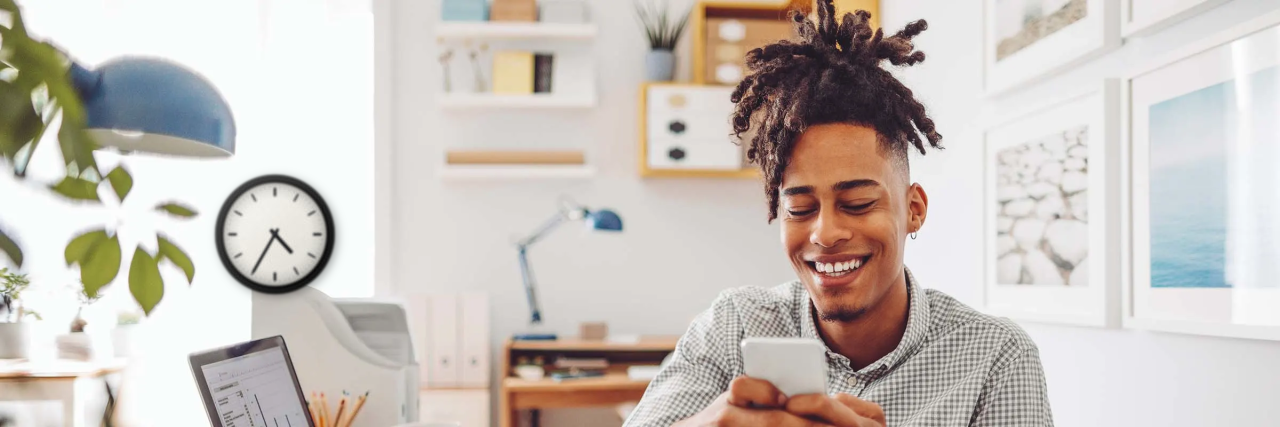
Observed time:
4:35
